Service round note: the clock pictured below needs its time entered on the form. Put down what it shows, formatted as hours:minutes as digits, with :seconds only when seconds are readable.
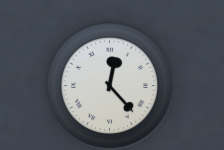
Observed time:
12:23
